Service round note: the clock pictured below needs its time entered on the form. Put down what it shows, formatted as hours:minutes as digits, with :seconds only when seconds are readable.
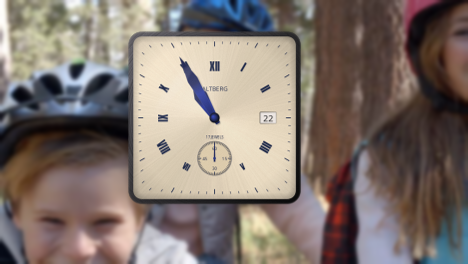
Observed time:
10:55
